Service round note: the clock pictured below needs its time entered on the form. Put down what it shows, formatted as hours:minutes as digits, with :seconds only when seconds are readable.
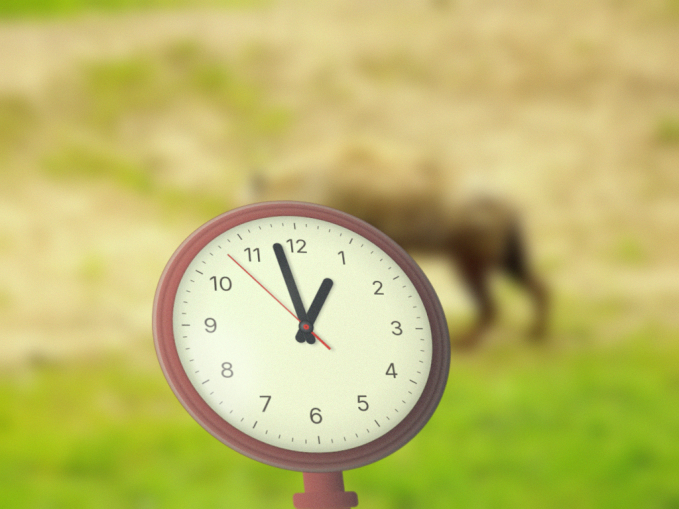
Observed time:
12:57:53
